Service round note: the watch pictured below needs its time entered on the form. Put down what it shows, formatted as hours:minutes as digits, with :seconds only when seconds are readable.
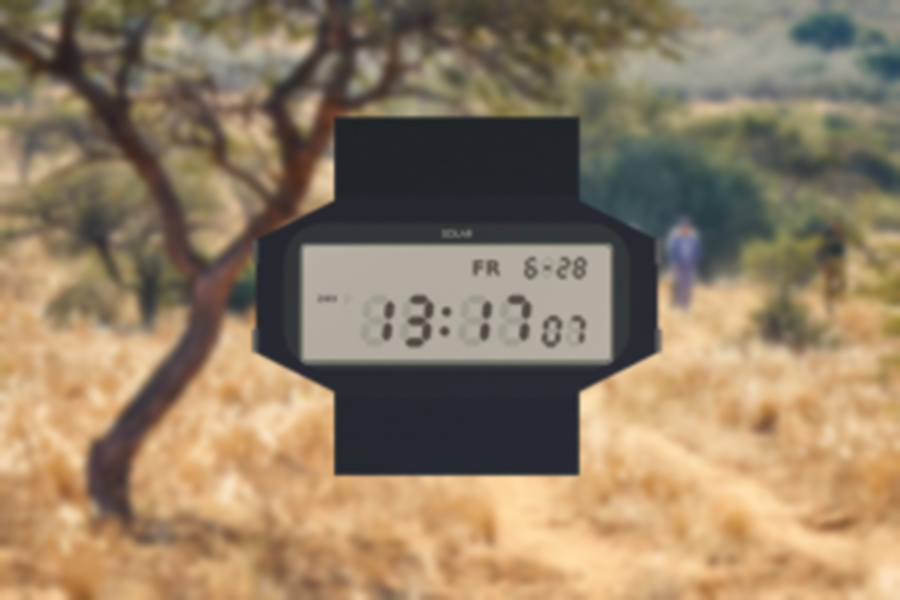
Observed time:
13:17:07
